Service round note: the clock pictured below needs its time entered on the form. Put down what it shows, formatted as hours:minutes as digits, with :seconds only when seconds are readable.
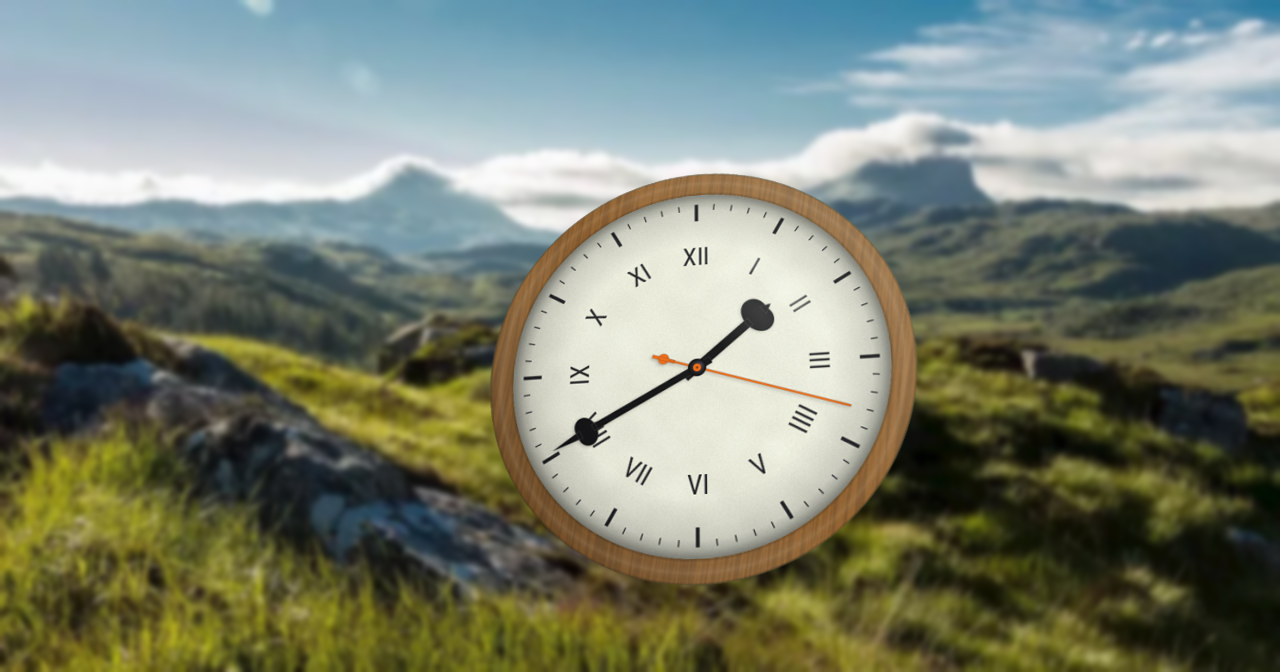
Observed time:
1:40:18
